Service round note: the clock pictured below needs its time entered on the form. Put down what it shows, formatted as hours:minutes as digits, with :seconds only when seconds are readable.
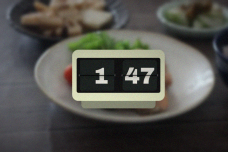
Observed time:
1:47
